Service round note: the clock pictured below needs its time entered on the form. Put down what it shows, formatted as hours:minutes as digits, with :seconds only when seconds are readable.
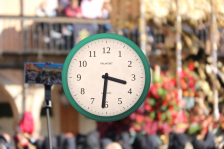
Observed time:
3:31
